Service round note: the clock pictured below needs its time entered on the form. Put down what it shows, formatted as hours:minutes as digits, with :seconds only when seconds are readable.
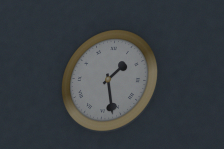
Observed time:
1:27
